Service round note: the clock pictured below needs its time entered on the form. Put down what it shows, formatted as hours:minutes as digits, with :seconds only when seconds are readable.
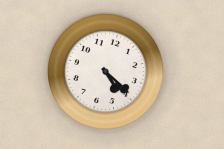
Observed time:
4:19
